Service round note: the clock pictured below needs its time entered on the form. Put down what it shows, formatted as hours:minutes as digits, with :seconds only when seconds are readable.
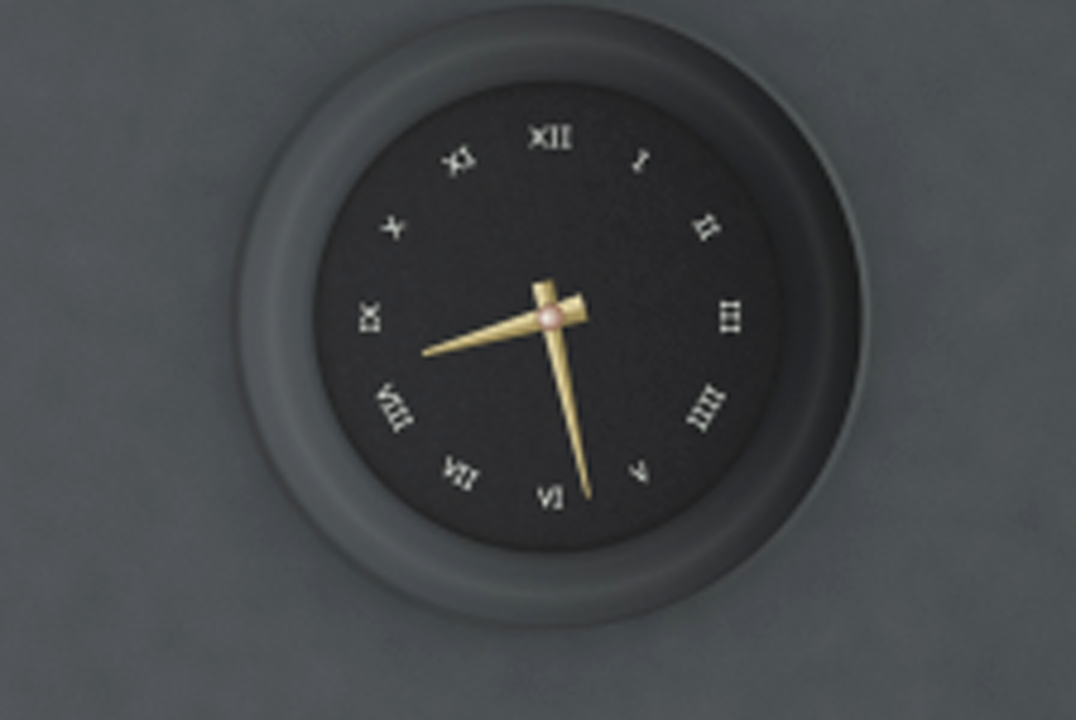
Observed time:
8:28
